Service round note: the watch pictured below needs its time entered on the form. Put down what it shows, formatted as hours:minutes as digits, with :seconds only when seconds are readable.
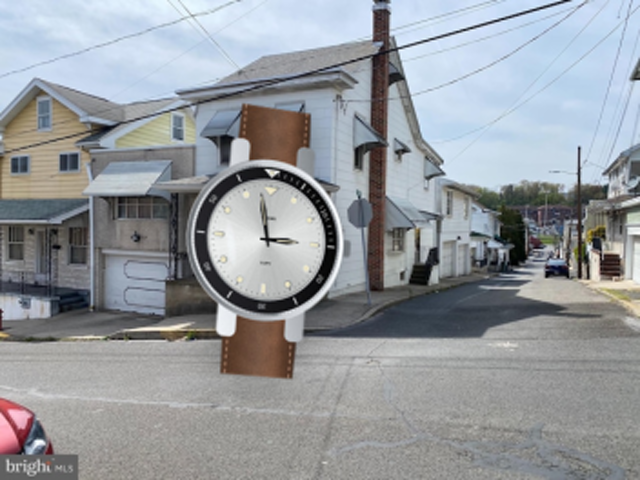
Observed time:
2:58
